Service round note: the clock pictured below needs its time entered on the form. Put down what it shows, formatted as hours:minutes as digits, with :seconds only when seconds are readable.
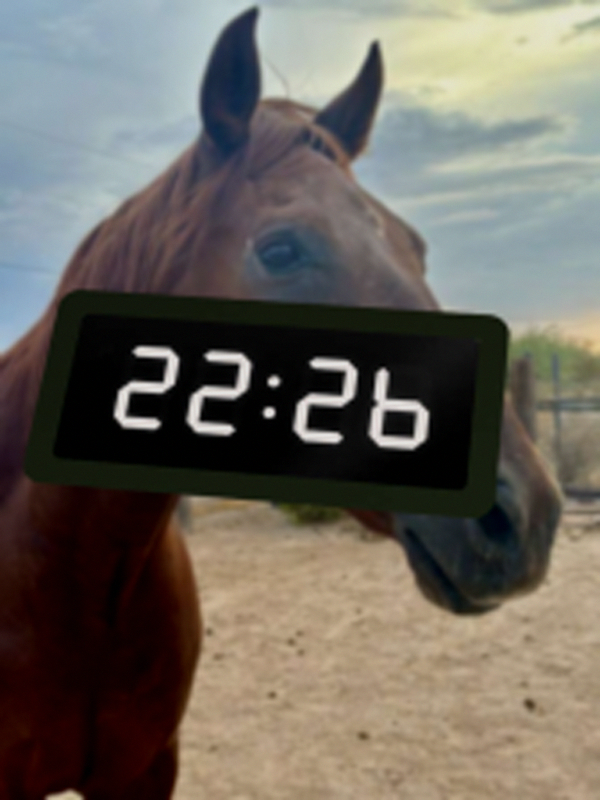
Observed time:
22:26
